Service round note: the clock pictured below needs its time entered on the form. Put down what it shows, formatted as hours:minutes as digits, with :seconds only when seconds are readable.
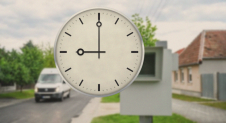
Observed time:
9:00
